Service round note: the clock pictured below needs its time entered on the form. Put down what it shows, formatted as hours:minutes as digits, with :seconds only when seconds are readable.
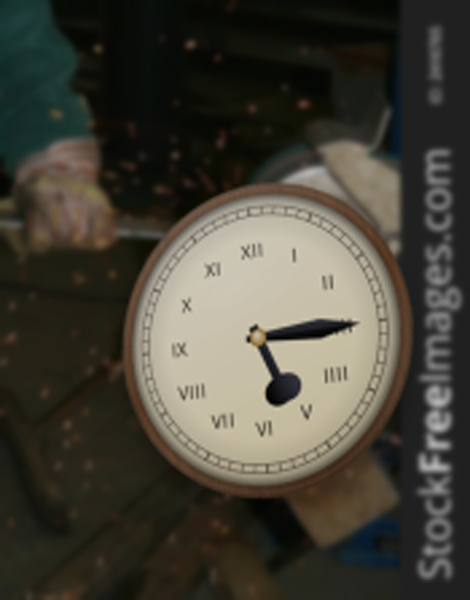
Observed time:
5:15
